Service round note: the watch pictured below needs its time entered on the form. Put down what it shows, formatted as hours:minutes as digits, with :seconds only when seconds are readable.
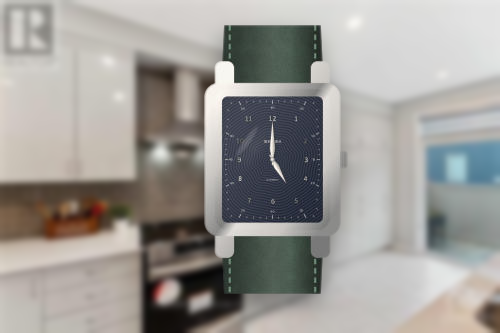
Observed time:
5:00
